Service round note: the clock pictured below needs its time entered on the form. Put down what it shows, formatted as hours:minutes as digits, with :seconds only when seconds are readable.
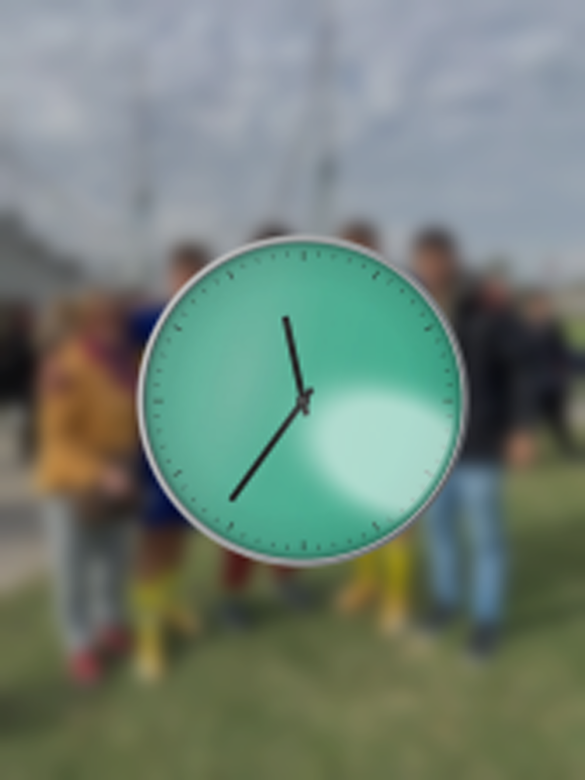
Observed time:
11:36
